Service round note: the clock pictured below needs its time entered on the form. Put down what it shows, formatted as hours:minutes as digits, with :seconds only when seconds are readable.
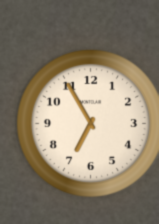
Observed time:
6:55
